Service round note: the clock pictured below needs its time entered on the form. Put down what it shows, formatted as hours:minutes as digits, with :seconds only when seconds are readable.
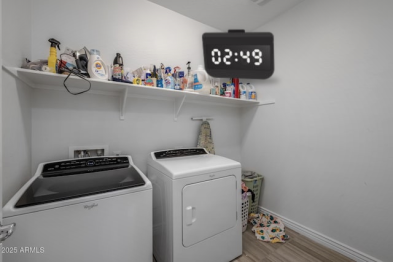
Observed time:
2:49
